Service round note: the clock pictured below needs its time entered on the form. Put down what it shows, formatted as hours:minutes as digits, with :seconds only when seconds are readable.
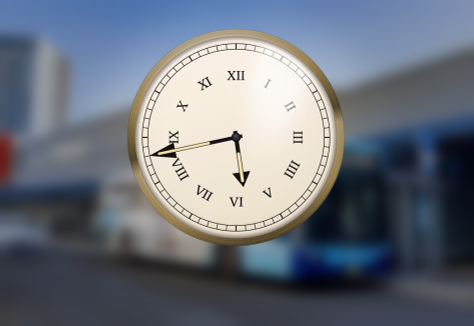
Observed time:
5:43
